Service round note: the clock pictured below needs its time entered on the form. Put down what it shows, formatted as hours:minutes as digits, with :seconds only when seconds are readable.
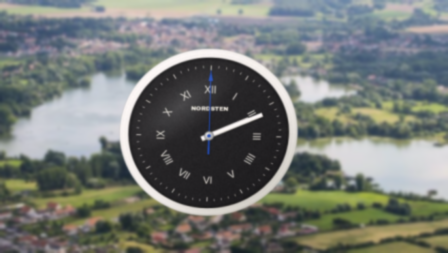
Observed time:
2:11:00
